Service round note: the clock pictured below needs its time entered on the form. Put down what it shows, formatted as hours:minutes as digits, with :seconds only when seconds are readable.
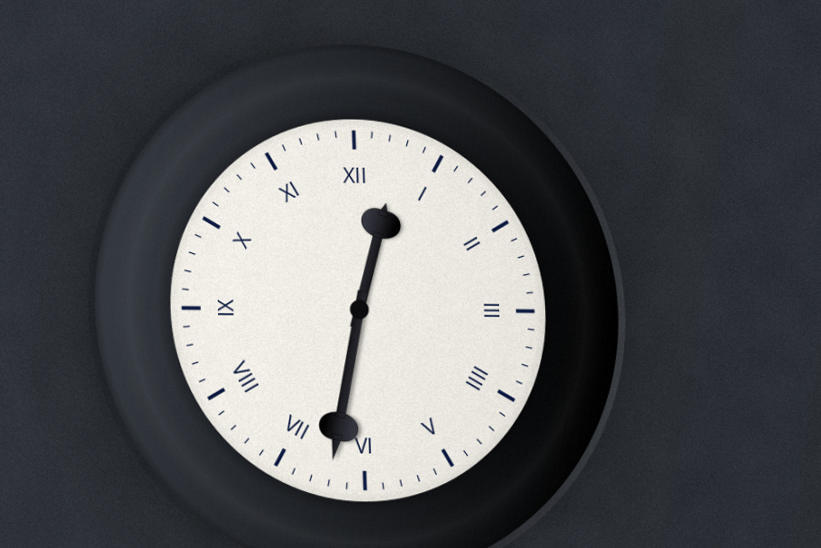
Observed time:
12:32
